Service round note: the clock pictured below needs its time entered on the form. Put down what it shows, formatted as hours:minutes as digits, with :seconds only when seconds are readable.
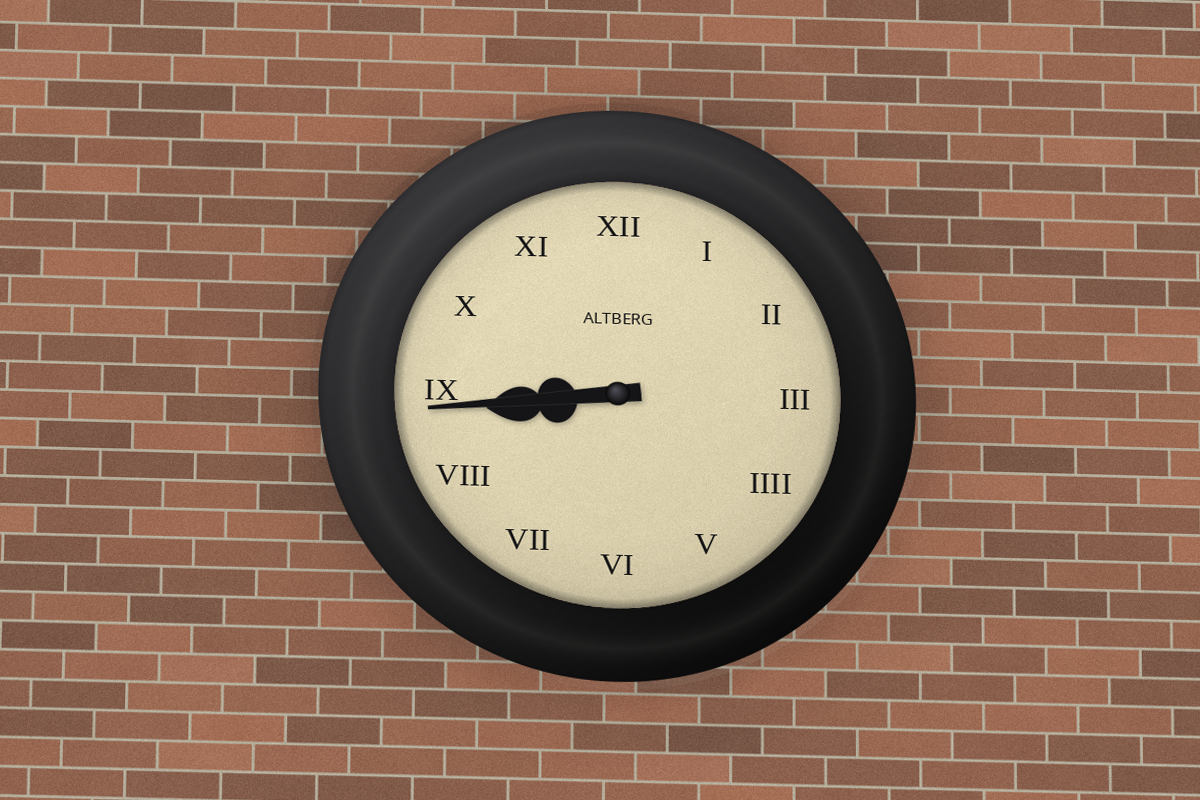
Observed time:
8:44
